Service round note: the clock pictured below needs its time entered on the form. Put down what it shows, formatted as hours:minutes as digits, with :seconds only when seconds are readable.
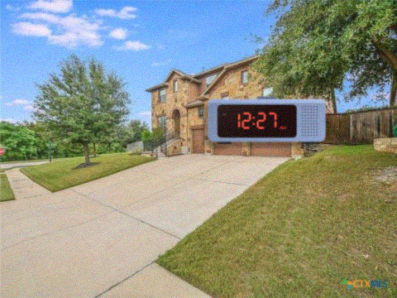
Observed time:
12:27
